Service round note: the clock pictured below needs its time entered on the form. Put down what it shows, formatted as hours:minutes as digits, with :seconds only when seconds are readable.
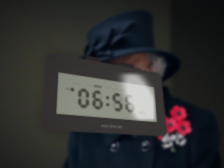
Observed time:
6:56
